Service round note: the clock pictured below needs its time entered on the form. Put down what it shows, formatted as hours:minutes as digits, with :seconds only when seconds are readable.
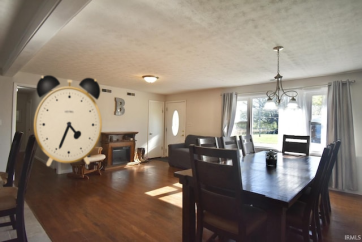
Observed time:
4:34
